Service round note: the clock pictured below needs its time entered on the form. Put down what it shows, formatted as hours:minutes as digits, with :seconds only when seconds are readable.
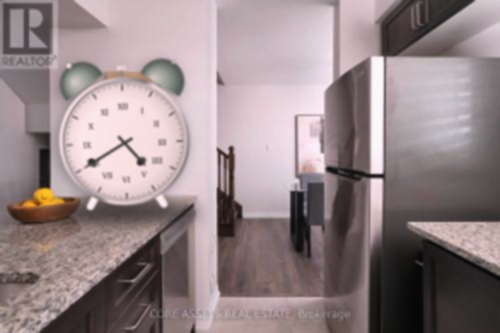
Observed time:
4:40
